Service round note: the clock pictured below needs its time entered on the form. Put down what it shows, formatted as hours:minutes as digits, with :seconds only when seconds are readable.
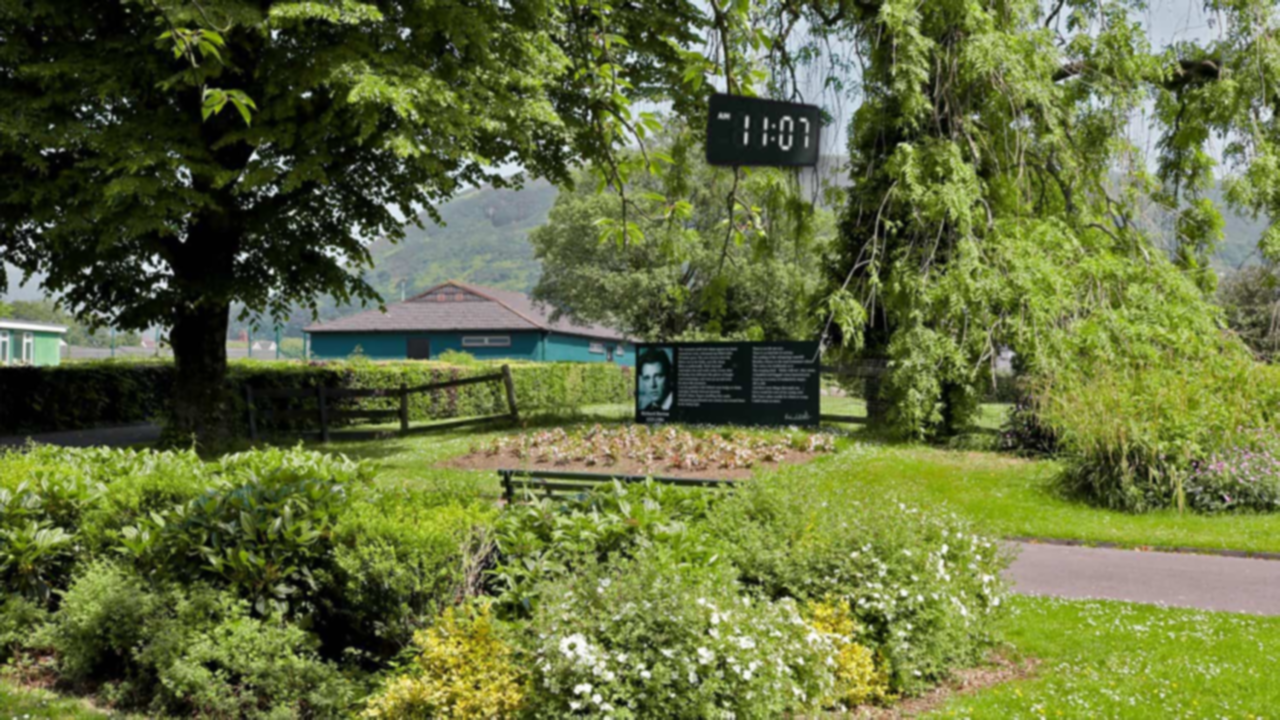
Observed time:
11:07
